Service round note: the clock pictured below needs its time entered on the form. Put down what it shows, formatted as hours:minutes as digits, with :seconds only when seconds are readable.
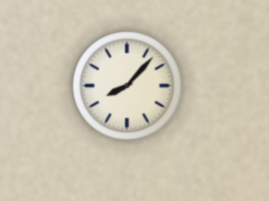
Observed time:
8:07
